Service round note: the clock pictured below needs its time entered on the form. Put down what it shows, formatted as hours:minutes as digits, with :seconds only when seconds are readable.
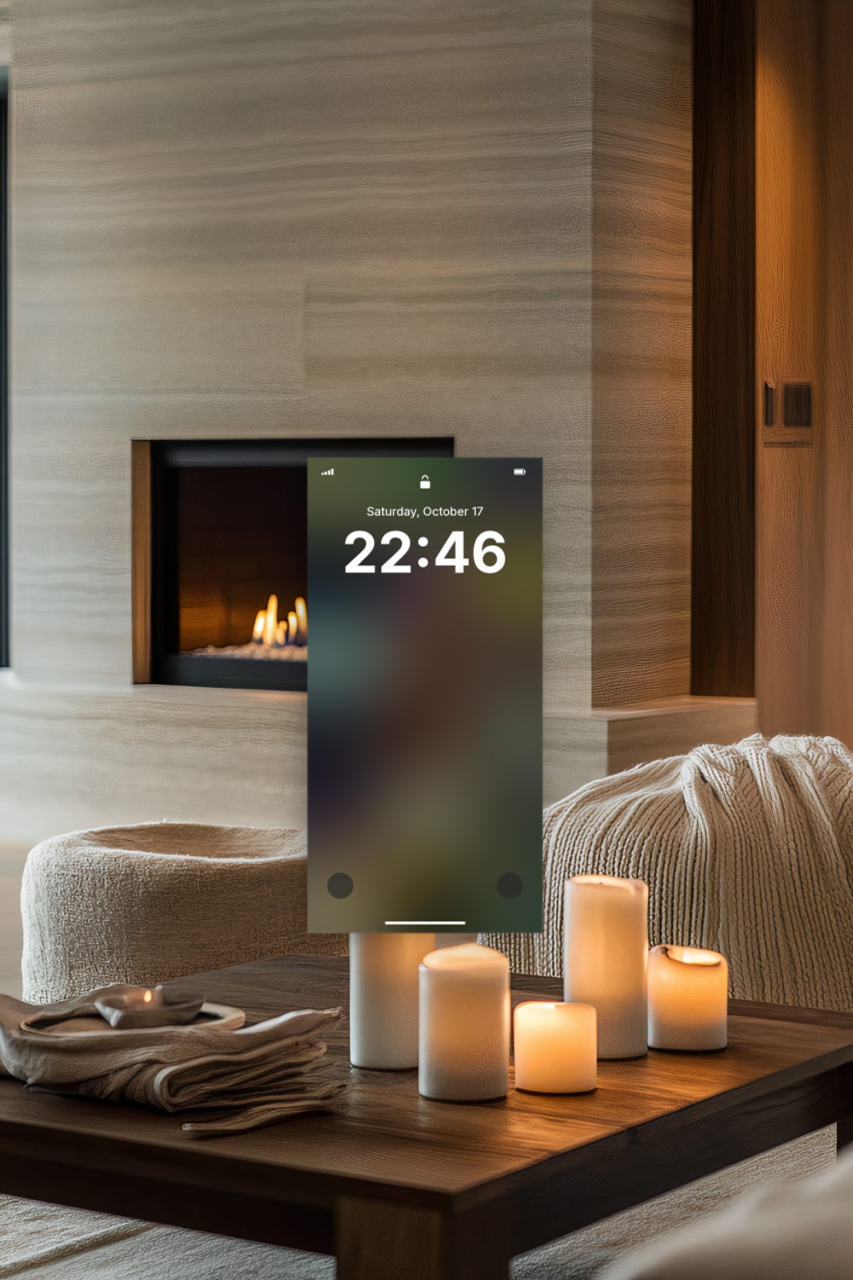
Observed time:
22:46
